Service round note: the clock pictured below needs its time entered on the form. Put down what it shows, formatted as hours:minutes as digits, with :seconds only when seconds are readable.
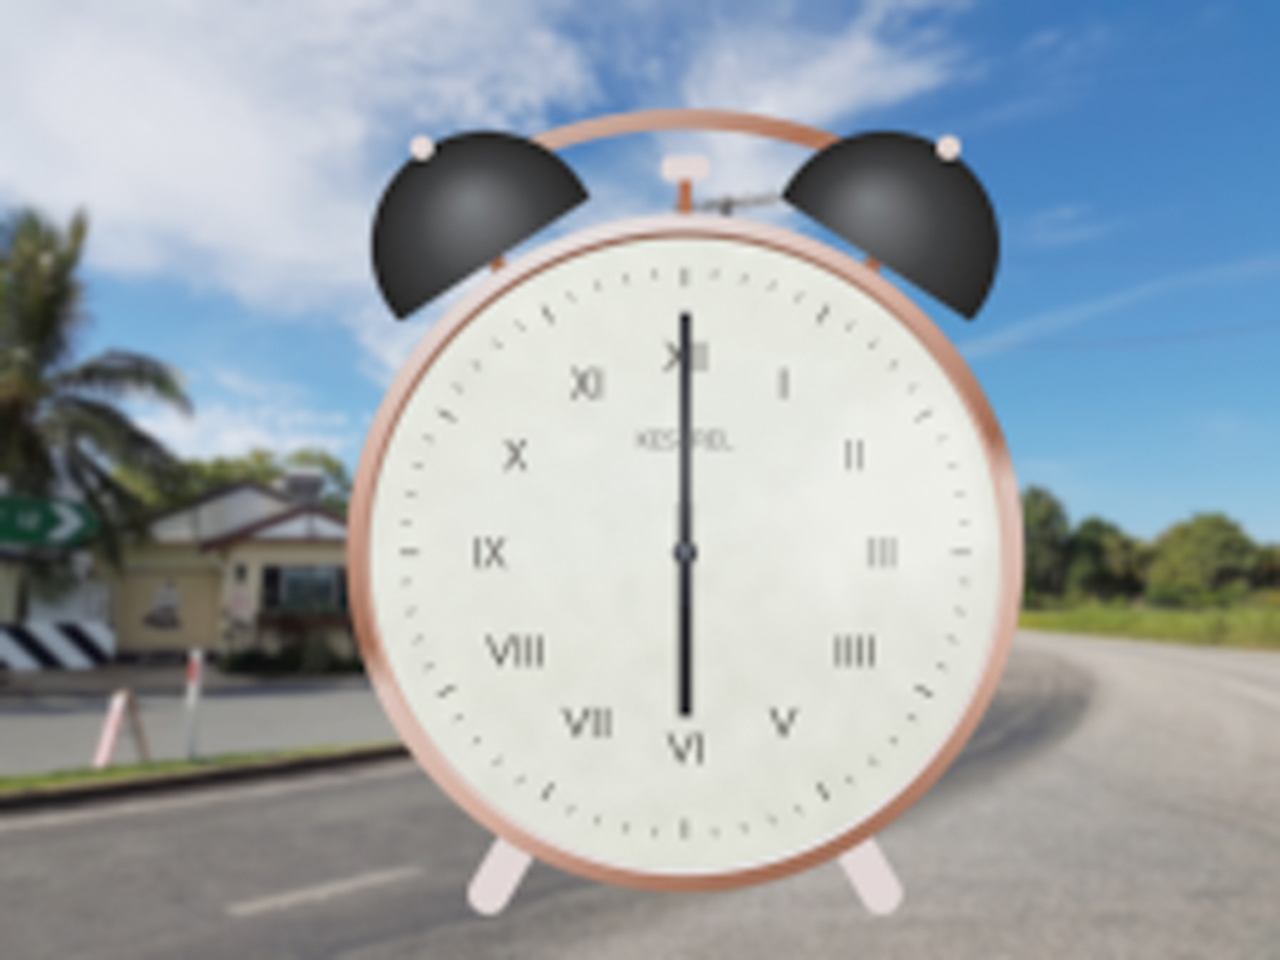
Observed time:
6:00
